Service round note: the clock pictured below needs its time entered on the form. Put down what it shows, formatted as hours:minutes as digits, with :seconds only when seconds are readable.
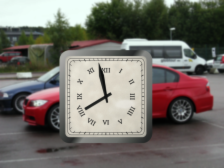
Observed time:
7:58
